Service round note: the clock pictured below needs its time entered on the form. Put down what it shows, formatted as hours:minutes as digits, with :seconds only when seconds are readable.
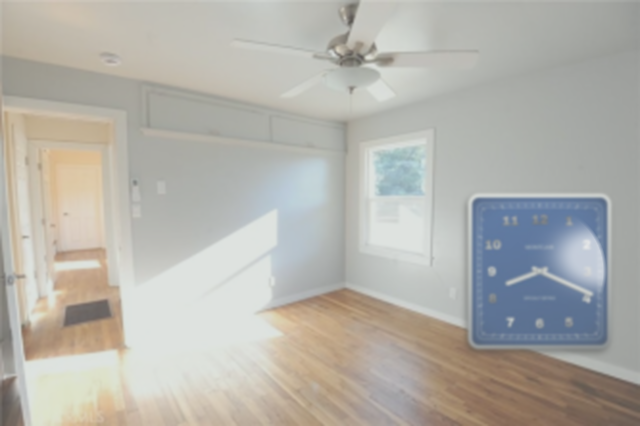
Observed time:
8:19
